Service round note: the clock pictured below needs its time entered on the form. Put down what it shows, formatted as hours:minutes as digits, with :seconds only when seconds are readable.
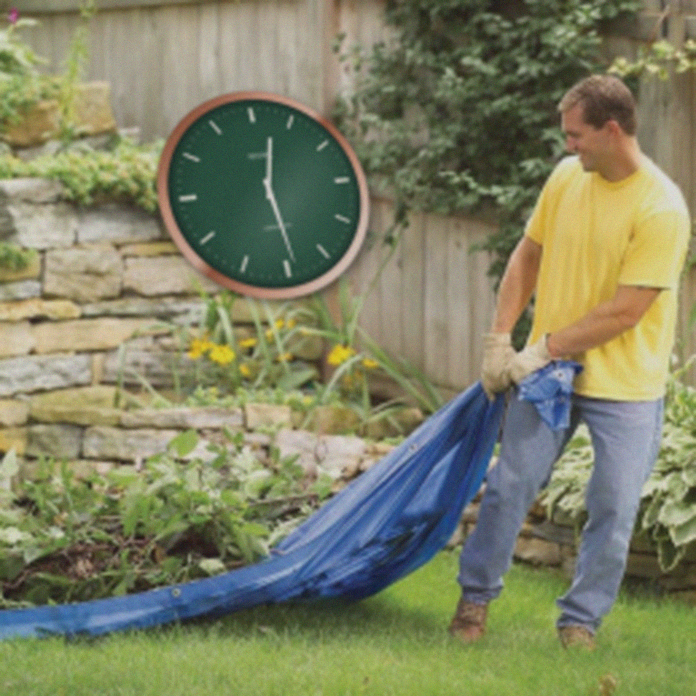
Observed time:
12:29
